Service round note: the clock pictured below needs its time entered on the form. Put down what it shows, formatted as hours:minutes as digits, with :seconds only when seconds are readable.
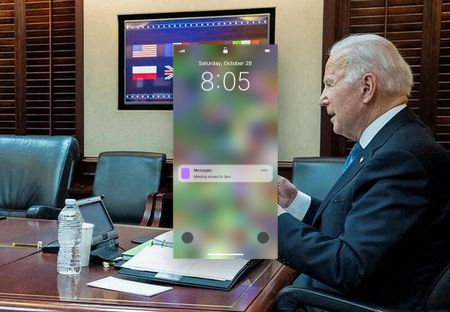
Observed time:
8:05
